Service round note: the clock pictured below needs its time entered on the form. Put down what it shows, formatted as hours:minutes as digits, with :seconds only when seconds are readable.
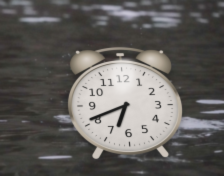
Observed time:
6:41
